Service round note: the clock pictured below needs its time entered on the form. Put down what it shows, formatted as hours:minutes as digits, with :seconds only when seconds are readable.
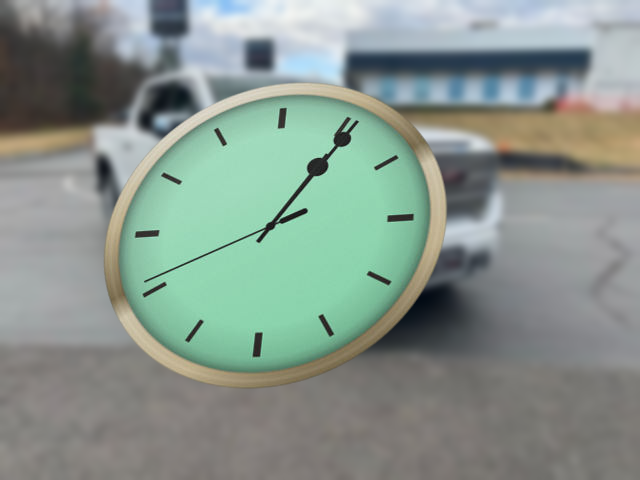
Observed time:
1:05:41
